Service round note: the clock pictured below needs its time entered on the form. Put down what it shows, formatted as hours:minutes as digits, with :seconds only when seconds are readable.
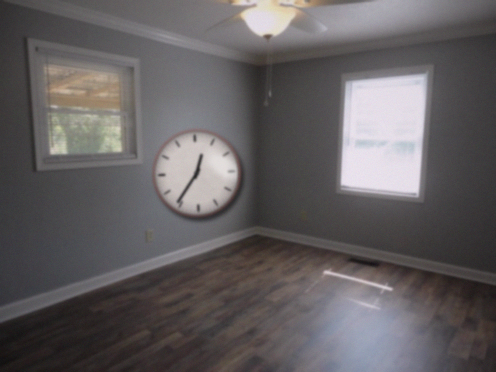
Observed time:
12:36
